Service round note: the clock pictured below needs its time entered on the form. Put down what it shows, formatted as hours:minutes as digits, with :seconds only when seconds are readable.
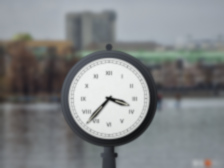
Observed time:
3:37
